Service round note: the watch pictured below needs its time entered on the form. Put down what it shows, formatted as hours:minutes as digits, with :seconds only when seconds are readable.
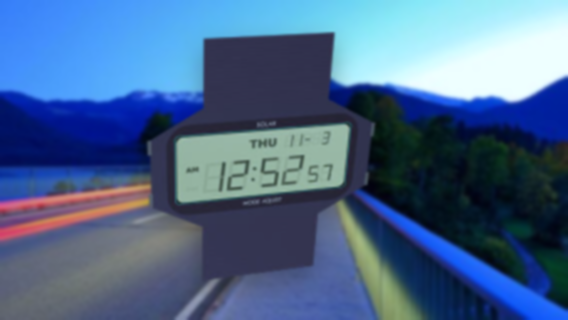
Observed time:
12:52:57
